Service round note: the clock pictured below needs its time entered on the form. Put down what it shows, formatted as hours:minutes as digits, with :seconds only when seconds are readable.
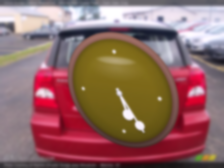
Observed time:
5:25
